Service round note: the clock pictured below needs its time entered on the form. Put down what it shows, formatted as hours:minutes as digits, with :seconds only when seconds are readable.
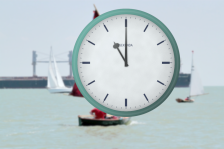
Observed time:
11:00
